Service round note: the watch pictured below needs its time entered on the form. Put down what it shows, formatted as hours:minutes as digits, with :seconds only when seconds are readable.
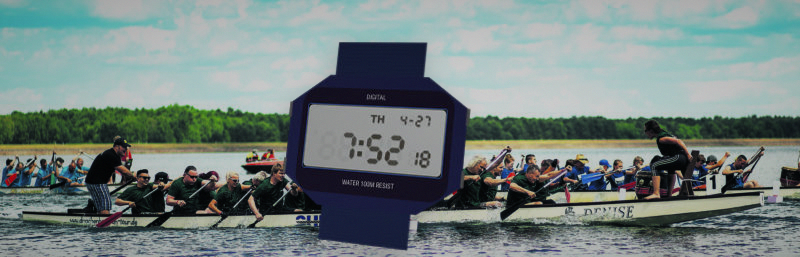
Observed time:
7:52:18
